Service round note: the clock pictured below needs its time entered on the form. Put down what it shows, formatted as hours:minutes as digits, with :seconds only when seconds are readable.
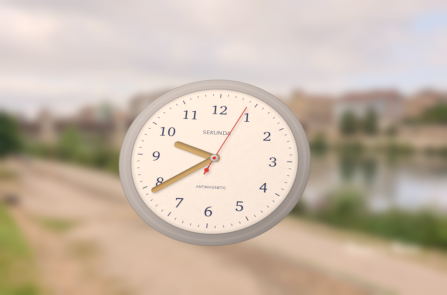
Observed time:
9:39:04
